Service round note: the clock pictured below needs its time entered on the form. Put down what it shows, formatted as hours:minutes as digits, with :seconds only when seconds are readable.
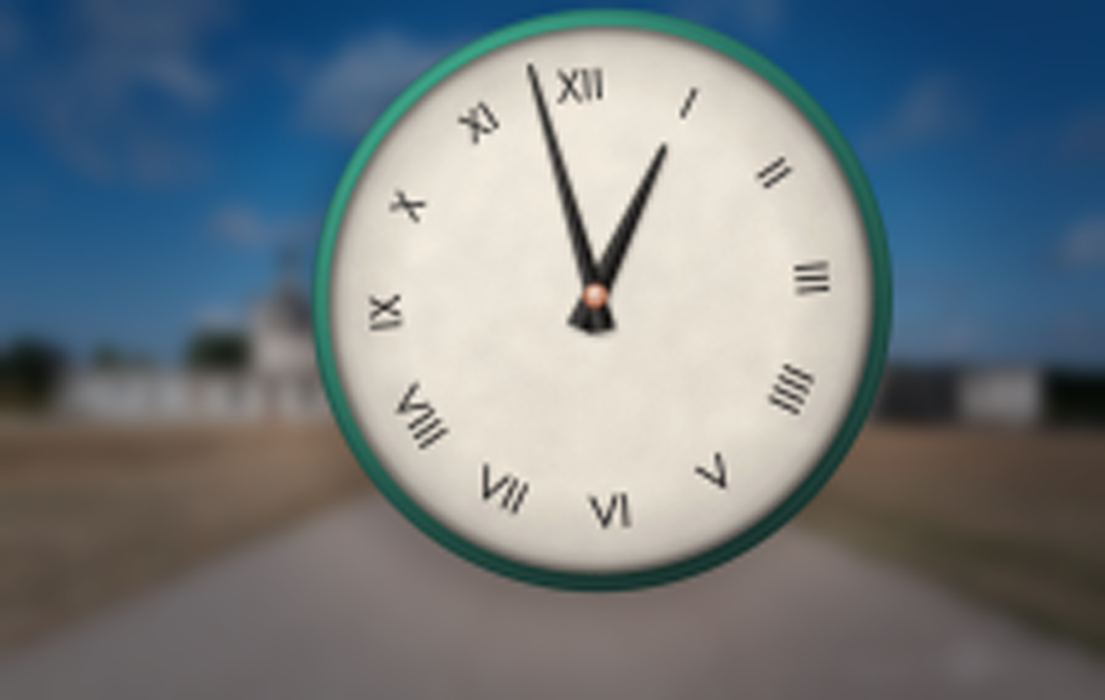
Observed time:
12:58
